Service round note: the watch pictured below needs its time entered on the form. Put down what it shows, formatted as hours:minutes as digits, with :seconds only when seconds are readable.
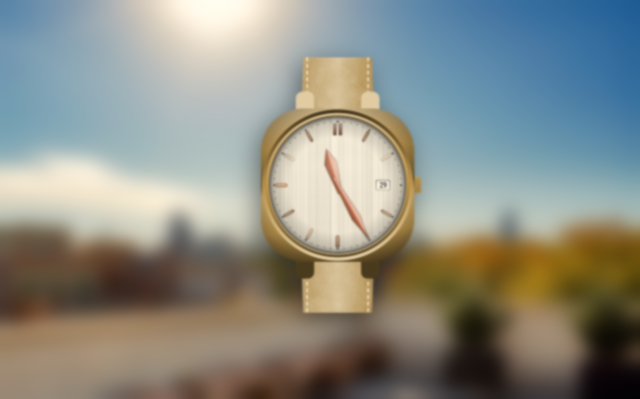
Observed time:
11:25
